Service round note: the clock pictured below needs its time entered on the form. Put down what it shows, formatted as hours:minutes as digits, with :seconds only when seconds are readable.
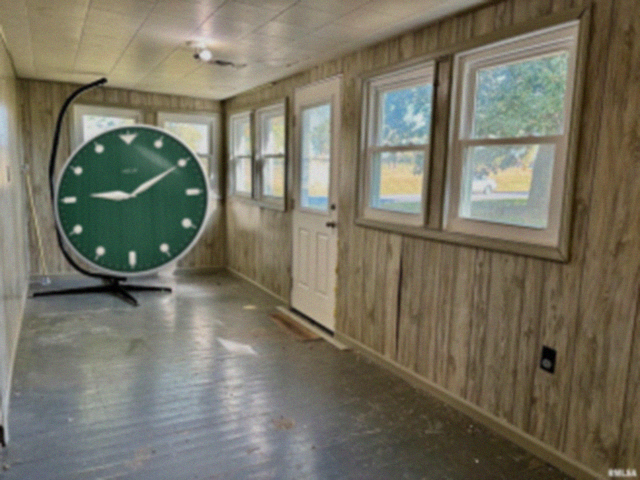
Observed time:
9:10
